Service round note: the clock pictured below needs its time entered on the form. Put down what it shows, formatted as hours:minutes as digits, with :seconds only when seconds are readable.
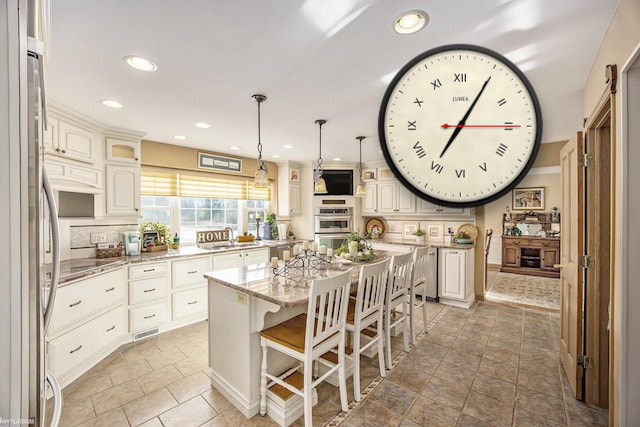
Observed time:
7:05:15
